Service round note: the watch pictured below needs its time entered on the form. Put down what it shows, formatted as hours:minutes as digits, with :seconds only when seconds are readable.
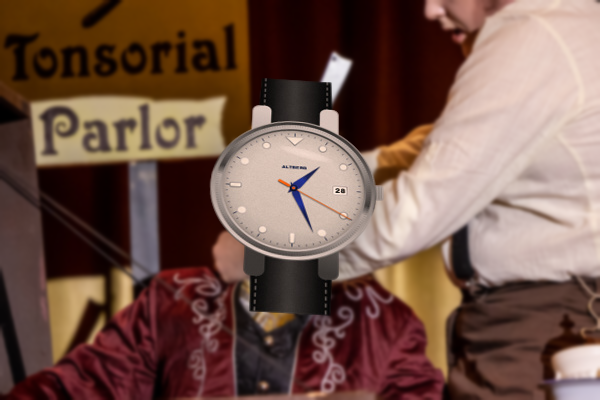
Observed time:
1:26:20
